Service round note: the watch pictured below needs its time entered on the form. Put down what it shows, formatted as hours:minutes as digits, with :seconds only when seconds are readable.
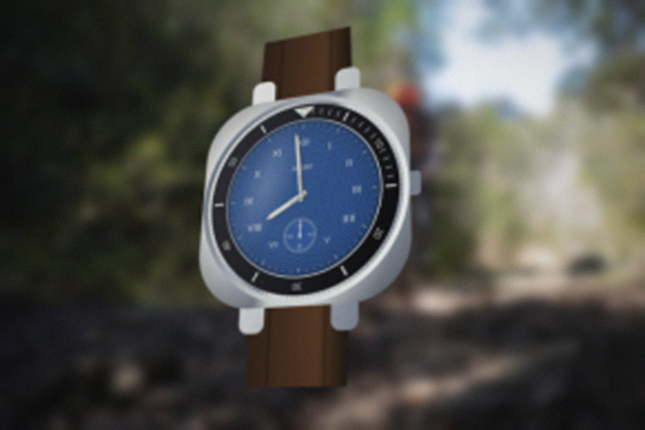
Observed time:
7:59
